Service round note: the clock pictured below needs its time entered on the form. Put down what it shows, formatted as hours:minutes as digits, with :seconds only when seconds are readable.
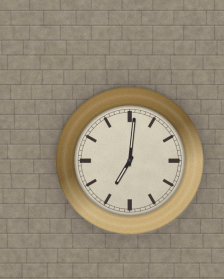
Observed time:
7:01
